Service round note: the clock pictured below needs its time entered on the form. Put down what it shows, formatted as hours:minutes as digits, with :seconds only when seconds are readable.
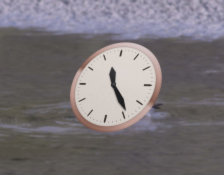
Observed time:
11:24
